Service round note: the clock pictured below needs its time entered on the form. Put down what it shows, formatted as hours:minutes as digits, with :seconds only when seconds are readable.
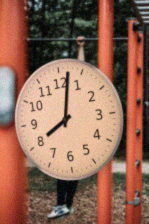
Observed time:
8:02
